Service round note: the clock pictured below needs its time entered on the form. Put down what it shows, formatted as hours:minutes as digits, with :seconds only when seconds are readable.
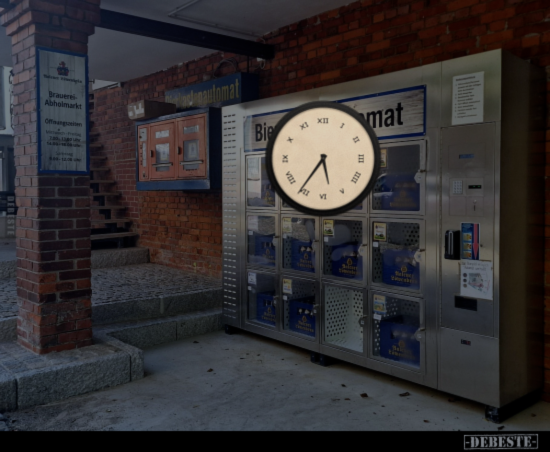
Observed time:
5:36
